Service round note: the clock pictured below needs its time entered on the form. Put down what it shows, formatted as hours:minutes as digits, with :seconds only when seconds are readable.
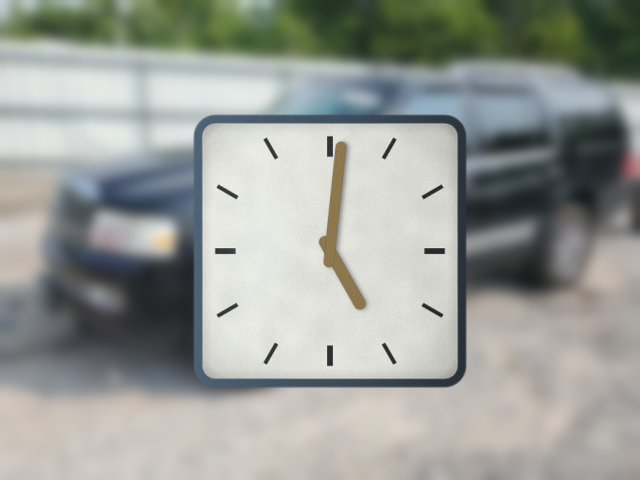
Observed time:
5:01
